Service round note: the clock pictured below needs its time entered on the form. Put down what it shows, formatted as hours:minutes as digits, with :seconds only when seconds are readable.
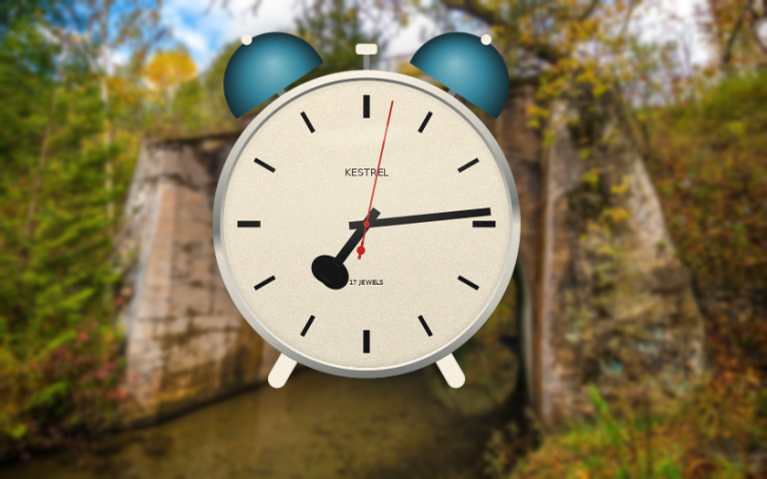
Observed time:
7:14:02
